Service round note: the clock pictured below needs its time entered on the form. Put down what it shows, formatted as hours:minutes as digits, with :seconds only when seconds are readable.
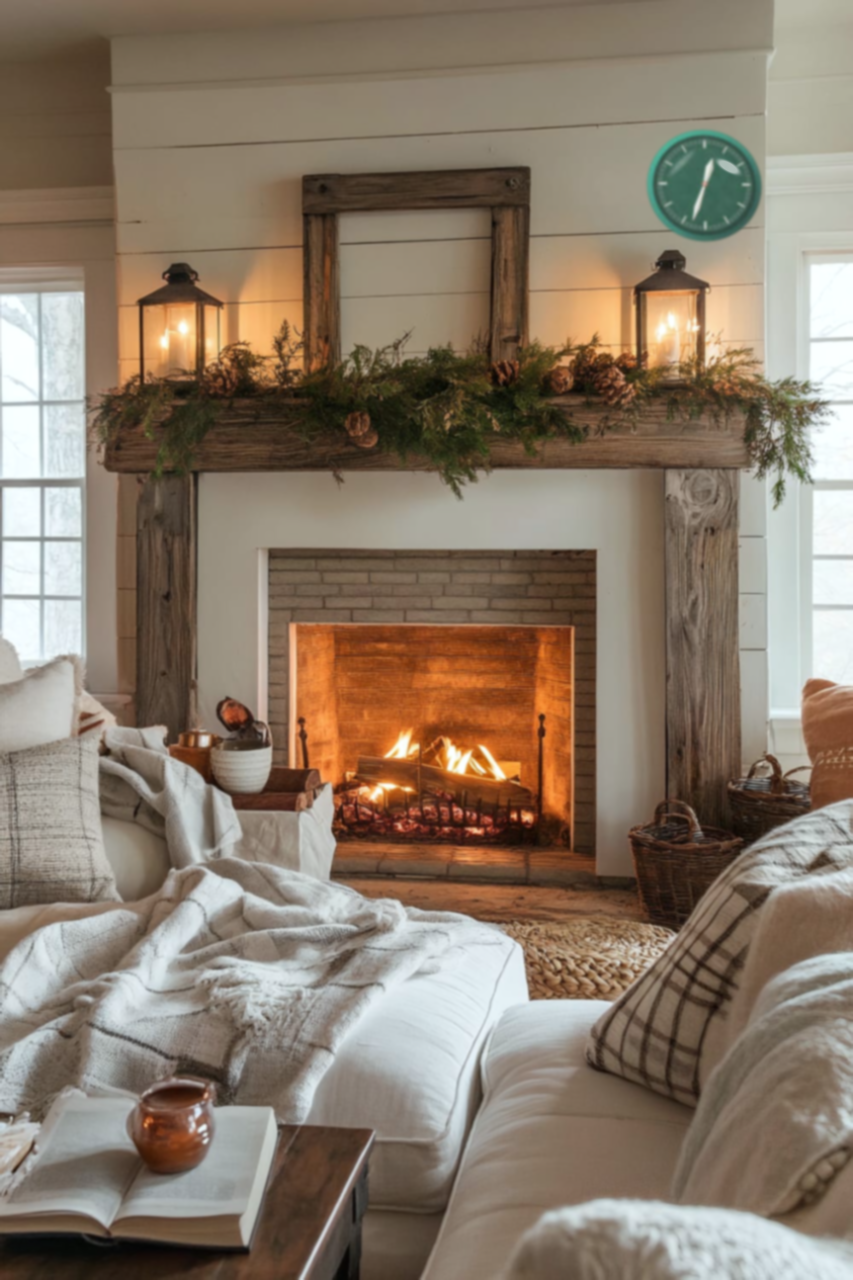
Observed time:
12:33
